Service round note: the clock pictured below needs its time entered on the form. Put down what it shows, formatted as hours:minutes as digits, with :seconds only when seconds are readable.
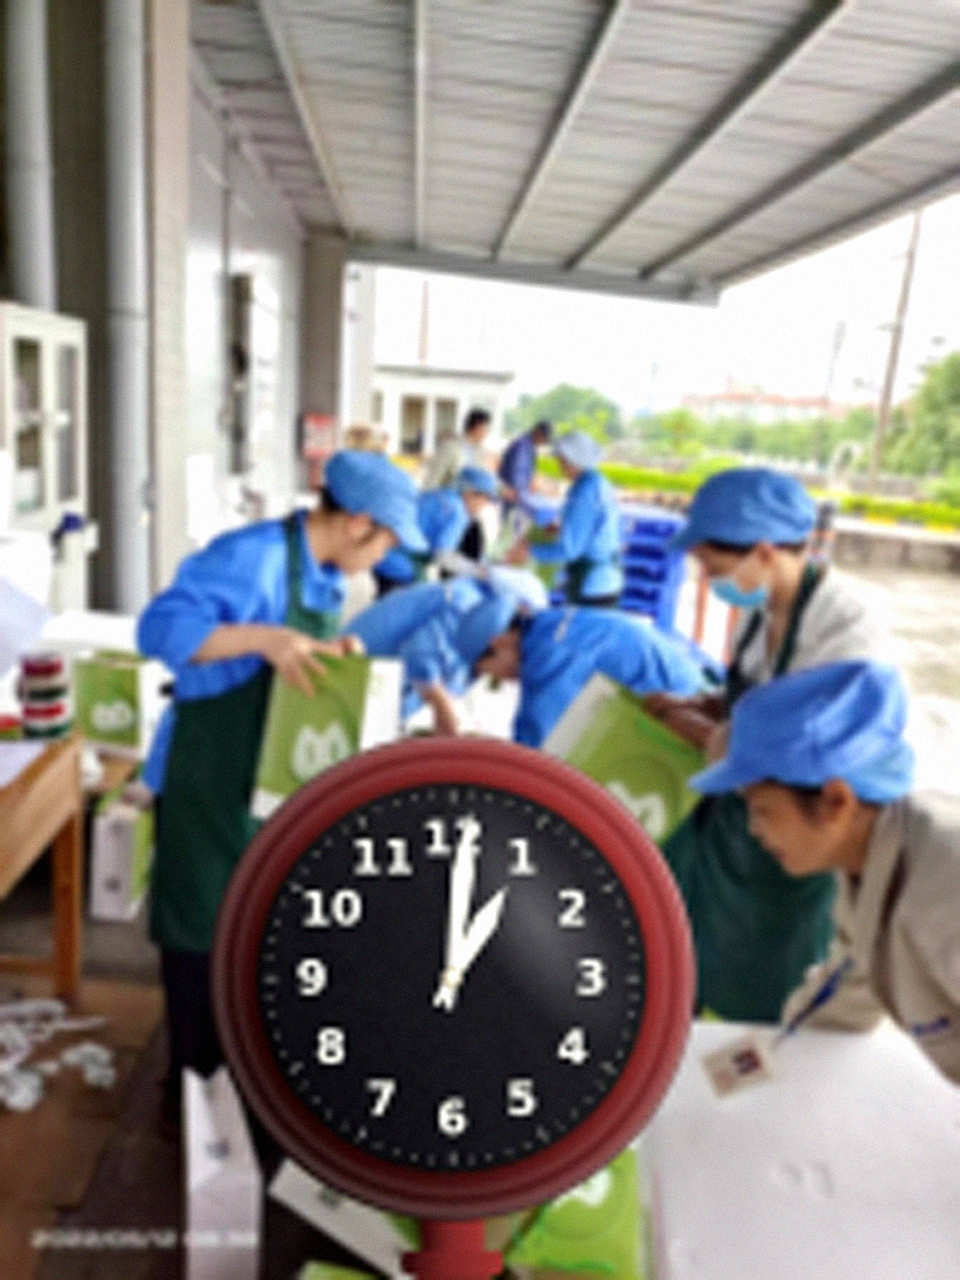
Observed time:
1:01
